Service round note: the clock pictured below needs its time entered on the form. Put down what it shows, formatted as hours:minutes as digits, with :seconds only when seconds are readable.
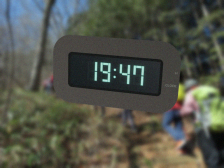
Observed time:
19:47
